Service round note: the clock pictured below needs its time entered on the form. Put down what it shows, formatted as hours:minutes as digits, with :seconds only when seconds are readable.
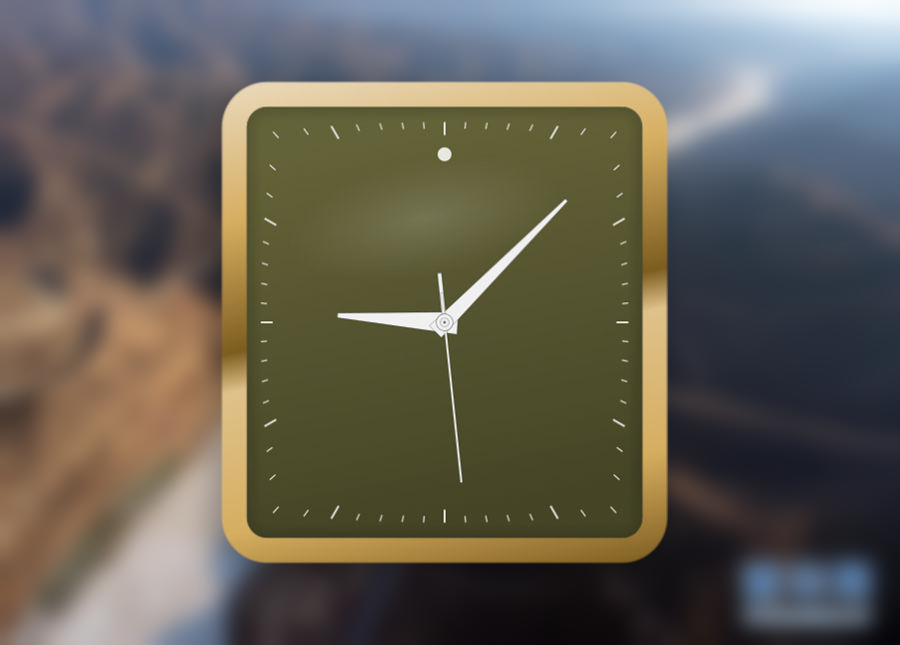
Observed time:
9:07:29
